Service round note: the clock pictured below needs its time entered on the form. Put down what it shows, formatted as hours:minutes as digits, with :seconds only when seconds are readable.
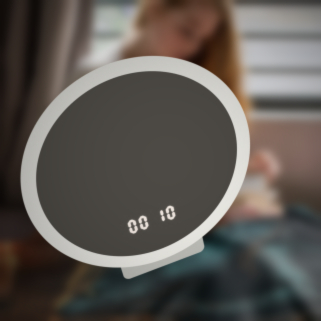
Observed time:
0:10
